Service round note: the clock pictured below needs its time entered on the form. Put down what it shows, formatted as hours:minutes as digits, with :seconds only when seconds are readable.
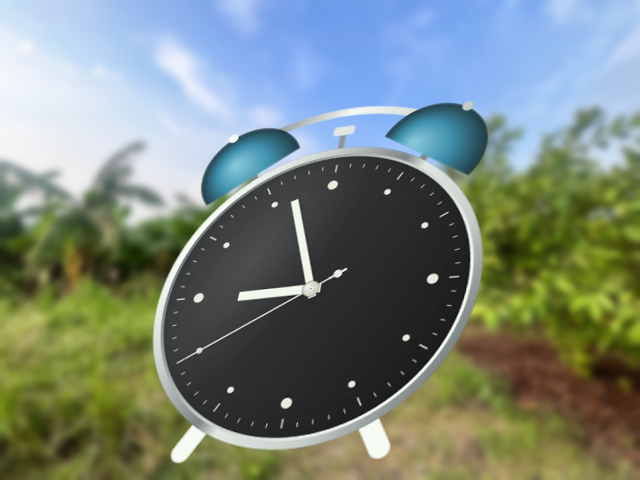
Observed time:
8:56:40
